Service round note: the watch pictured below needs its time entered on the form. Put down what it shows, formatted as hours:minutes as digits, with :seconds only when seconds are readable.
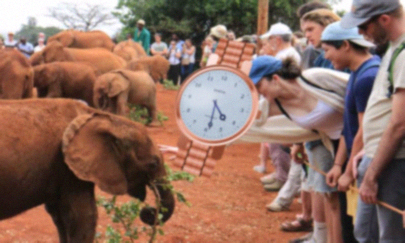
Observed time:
4:29
